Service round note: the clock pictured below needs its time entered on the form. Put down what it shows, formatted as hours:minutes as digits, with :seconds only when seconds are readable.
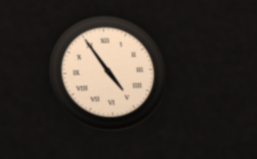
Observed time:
4:55
